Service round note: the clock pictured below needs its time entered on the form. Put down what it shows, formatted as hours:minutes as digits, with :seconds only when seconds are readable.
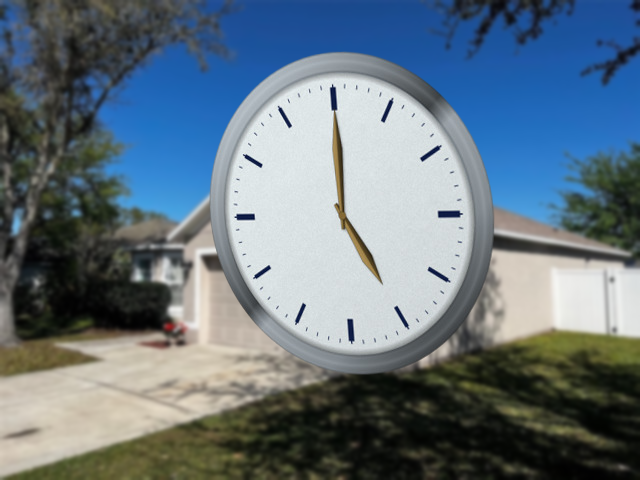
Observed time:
5:00
